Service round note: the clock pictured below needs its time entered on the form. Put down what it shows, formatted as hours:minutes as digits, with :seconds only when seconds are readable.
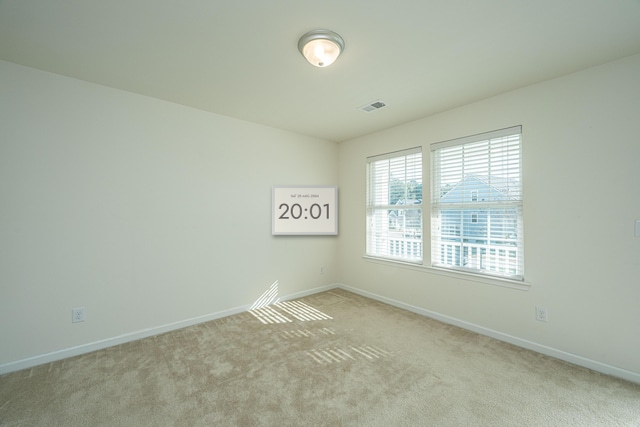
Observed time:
20:01
